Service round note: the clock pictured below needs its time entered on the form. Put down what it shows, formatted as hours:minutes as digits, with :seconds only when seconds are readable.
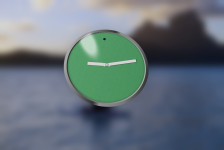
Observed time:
9:14
